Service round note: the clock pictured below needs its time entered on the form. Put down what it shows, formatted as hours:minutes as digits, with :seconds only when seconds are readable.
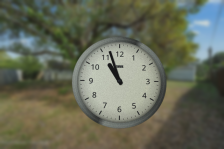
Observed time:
10:57
